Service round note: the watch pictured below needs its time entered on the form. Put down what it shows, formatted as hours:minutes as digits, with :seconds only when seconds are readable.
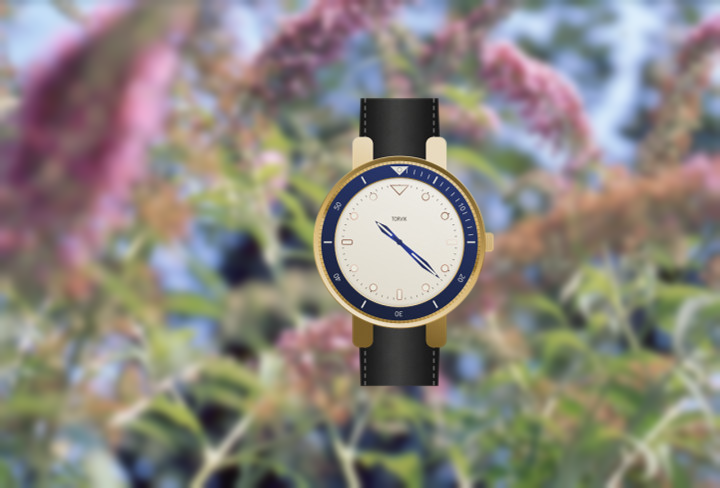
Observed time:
10:22
